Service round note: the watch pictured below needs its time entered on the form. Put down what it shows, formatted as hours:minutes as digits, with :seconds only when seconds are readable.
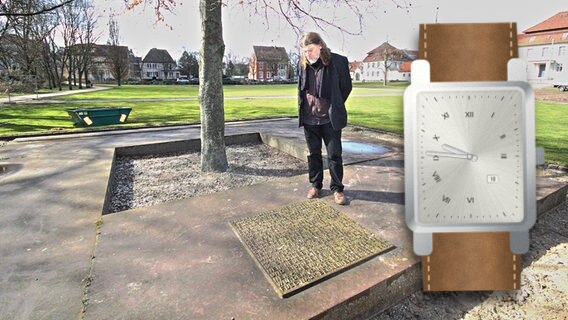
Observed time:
9:46
